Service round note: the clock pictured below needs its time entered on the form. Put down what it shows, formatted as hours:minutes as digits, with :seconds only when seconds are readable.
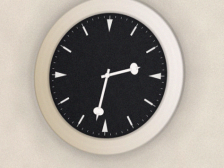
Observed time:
2:32
